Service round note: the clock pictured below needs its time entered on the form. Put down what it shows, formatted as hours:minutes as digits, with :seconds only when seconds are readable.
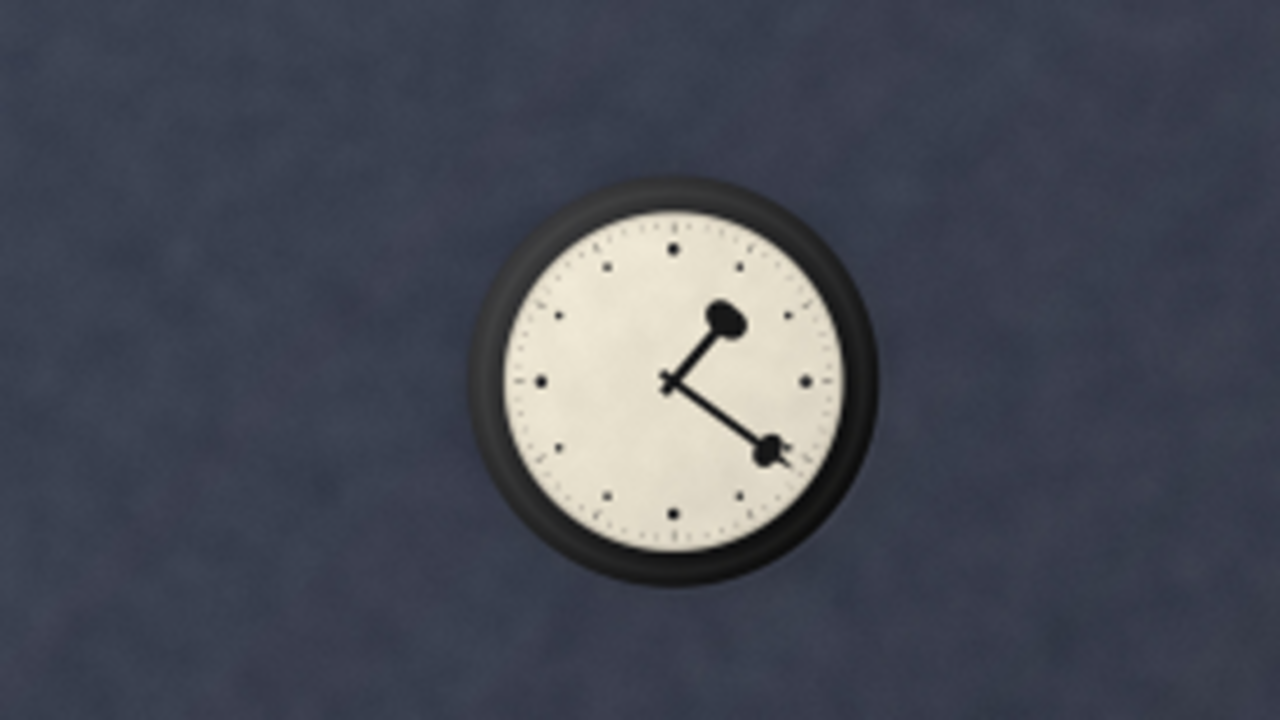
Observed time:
1:21
